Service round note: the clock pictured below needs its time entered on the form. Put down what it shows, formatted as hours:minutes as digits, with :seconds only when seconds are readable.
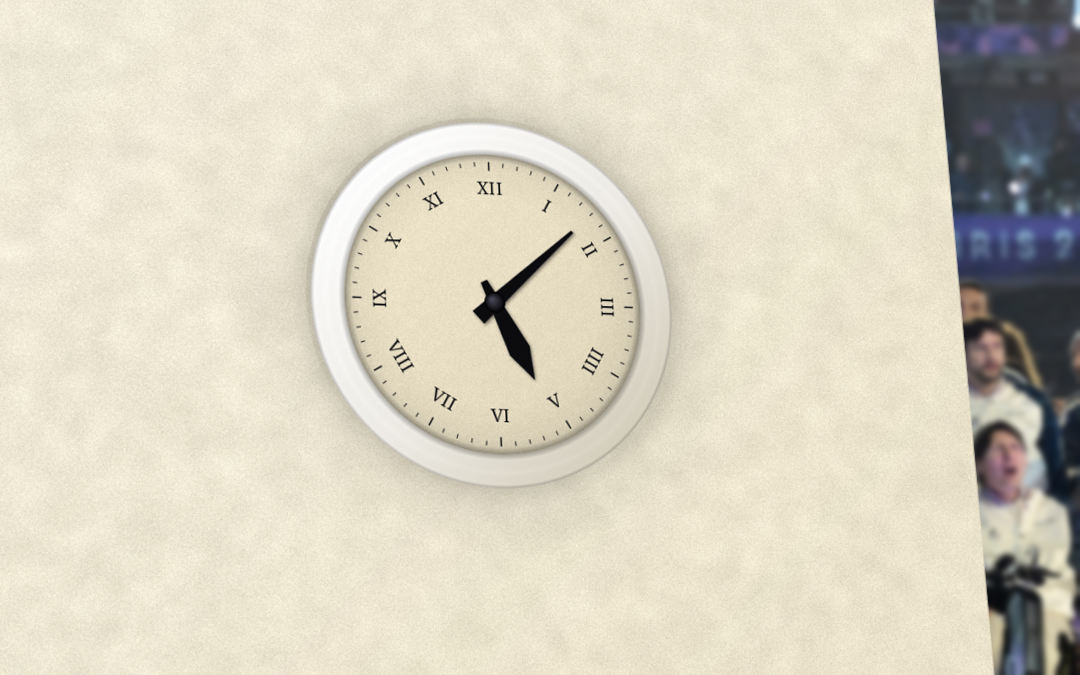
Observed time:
5:08
